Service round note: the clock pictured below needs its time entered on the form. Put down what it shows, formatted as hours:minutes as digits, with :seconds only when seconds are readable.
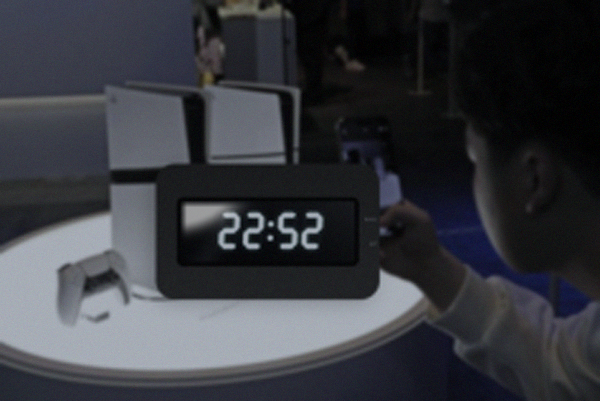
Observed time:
22:52
